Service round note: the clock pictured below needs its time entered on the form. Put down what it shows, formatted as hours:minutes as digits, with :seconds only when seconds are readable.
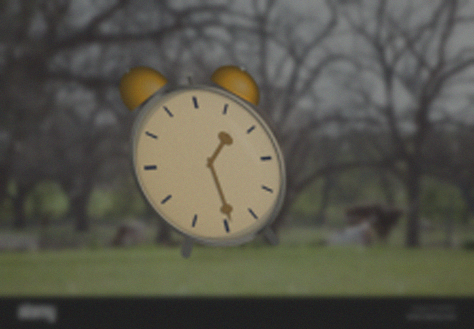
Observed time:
1:29
